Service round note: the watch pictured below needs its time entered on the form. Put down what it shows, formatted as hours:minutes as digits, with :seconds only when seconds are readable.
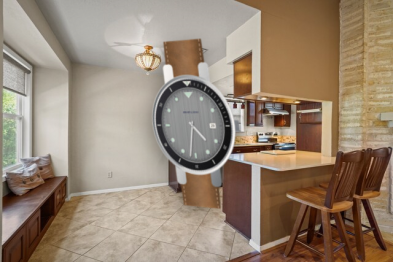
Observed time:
4:32
